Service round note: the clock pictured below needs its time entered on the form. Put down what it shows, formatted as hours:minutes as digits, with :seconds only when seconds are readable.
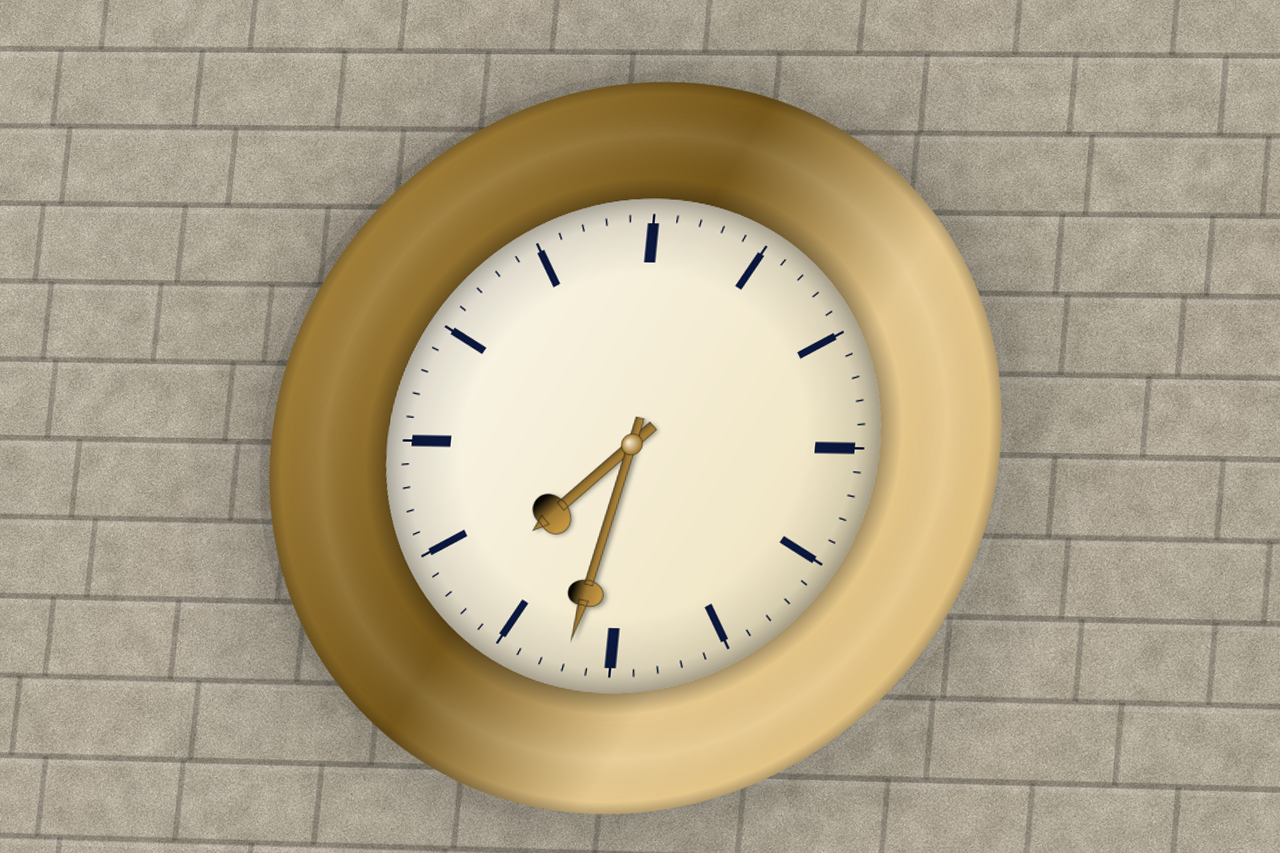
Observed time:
7:32
